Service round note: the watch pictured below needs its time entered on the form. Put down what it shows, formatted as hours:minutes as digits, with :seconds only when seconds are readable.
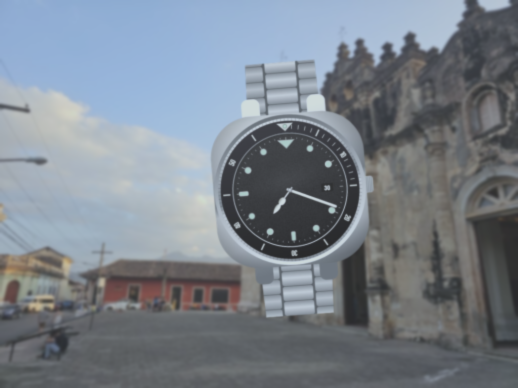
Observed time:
7:19
